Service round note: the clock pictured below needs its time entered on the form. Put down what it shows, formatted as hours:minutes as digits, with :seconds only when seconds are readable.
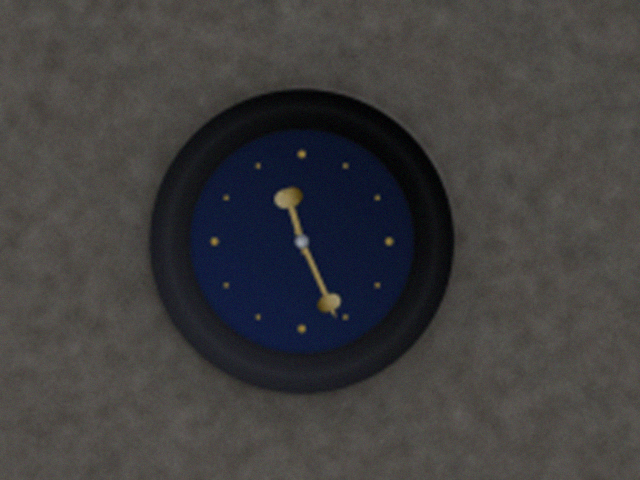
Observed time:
11:26
